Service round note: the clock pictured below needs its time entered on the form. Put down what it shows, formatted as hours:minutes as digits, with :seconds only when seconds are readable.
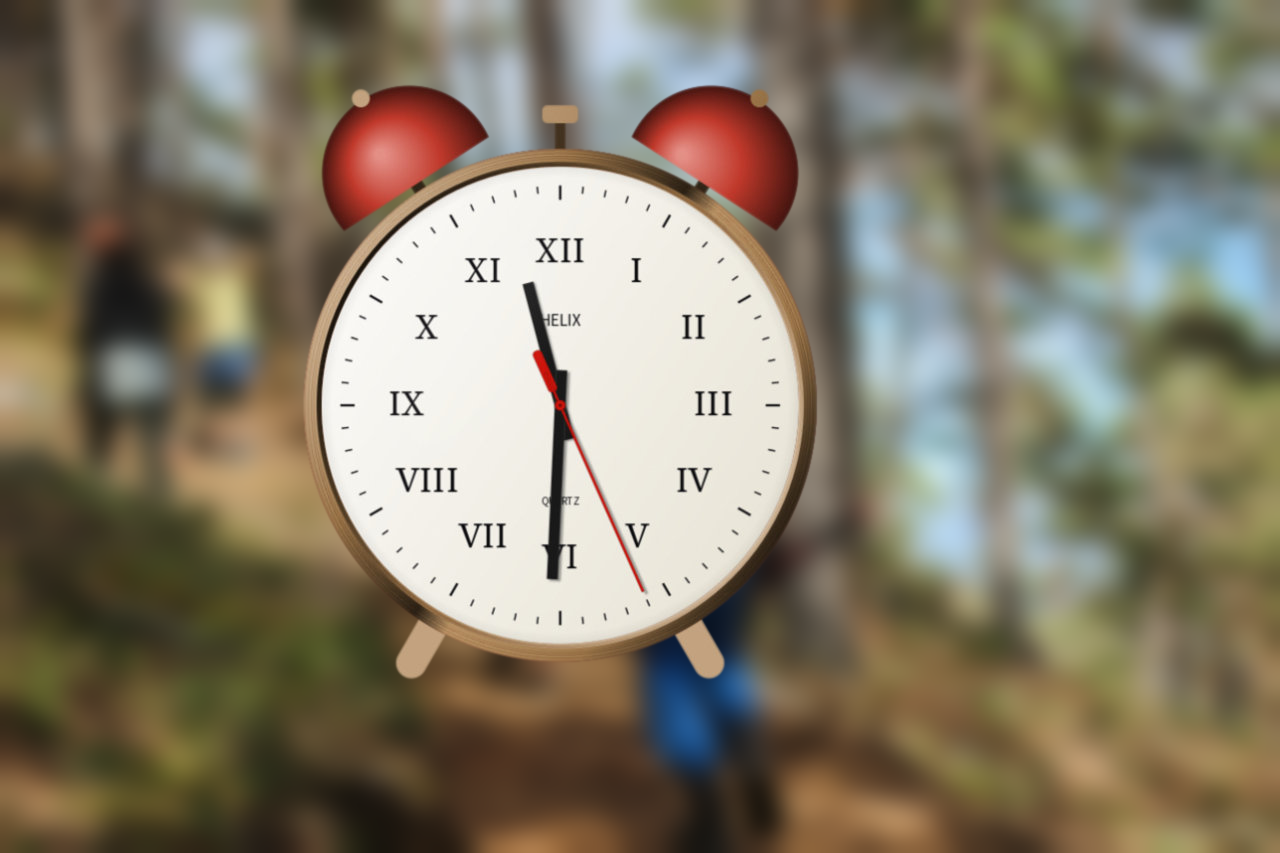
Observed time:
11:30:26
